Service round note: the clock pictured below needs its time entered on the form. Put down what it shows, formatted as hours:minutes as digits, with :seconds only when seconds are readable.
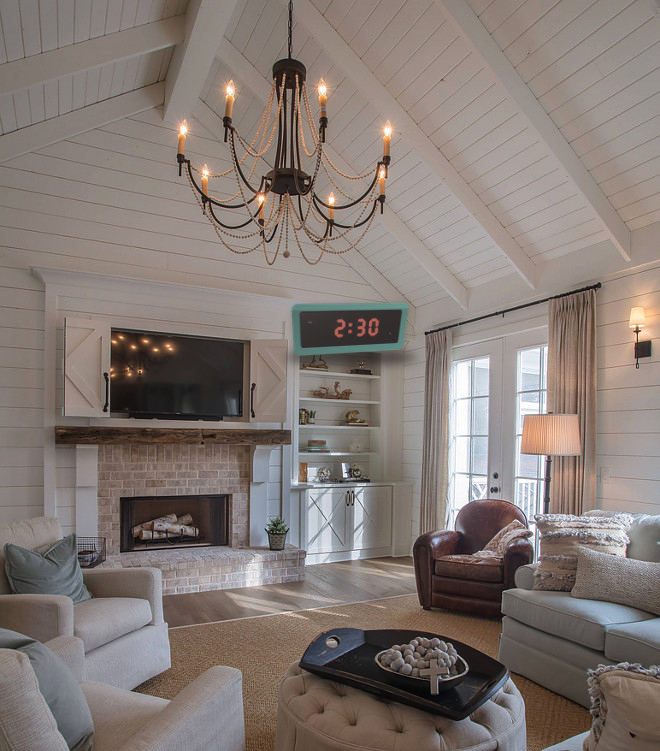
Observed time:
2:30
